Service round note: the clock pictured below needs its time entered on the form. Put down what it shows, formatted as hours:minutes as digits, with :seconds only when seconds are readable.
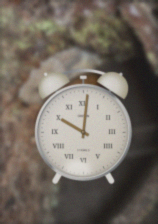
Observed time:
10:01
